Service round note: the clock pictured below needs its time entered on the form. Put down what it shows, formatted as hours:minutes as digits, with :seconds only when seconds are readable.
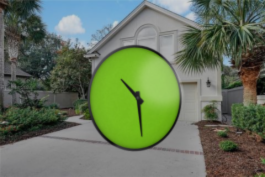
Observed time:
10:29
